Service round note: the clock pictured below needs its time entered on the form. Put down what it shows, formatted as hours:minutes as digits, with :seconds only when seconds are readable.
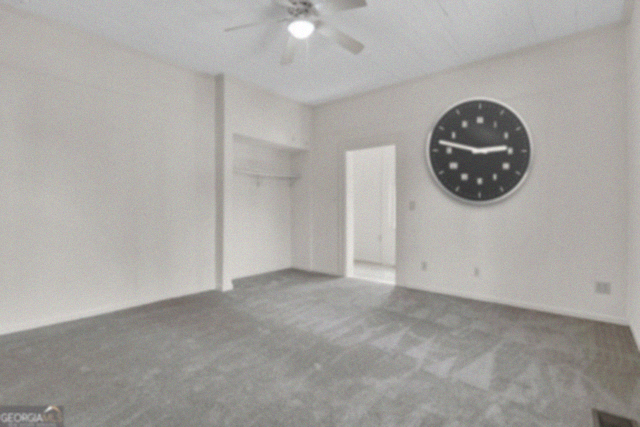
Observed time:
2:47
